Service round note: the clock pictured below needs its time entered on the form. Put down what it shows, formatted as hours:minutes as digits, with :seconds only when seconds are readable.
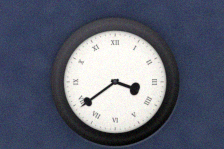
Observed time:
3:39
